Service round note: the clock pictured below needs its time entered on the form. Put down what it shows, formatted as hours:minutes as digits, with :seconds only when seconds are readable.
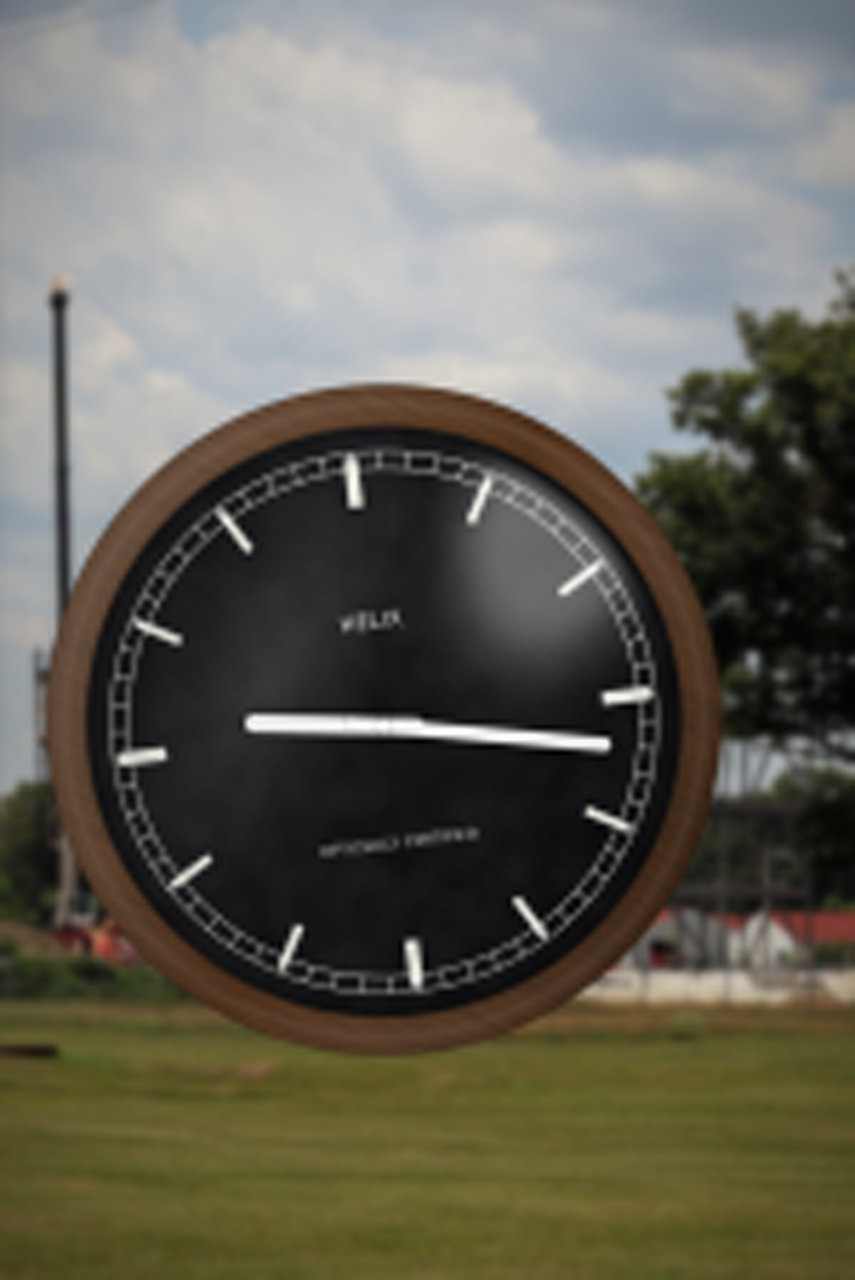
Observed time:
9:17
